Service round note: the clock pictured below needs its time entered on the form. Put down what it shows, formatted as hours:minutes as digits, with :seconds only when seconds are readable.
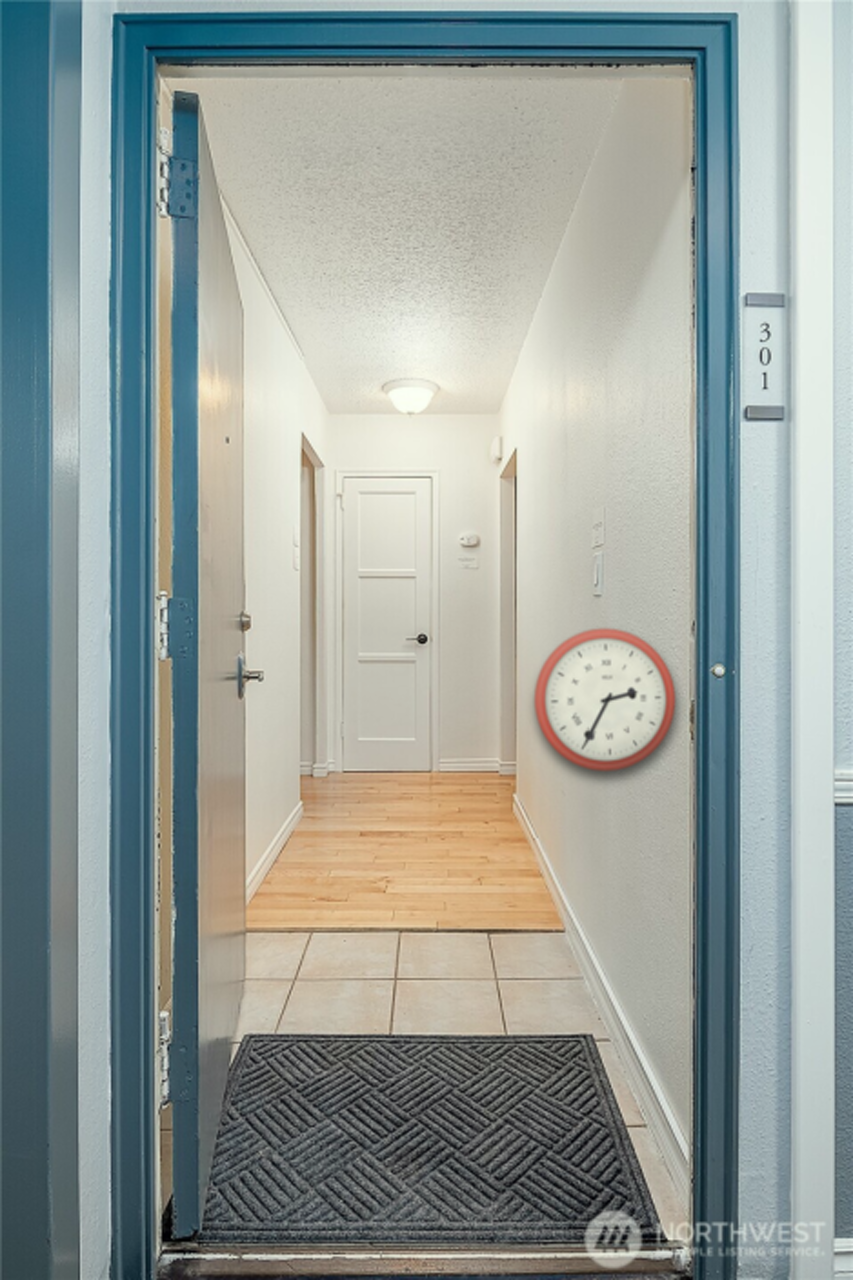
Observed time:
2:35
